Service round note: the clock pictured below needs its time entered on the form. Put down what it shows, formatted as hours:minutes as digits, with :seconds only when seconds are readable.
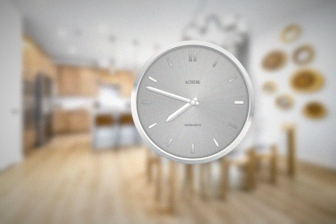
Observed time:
7:48
